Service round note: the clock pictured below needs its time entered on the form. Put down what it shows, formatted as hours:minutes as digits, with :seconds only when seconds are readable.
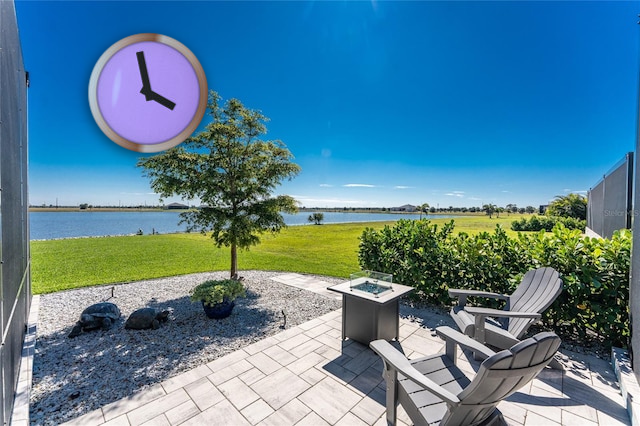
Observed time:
3:58
